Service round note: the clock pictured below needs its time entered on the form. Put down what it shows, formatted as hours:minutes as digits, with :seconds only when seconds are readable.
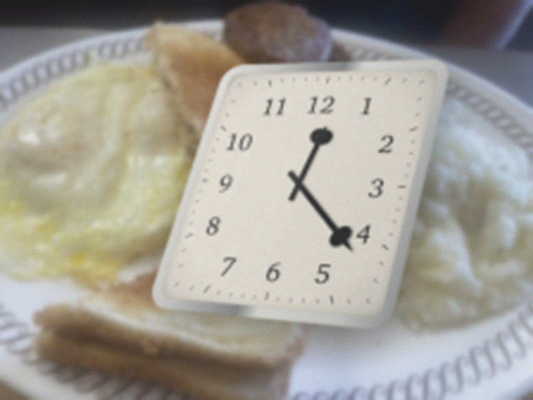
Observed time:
12:22
